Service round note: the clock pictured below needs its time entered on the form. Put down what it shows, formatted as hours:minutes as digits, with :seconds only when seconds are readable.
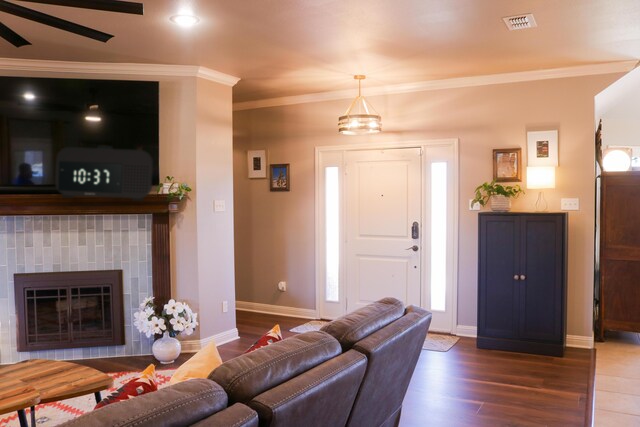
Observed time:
10:37
